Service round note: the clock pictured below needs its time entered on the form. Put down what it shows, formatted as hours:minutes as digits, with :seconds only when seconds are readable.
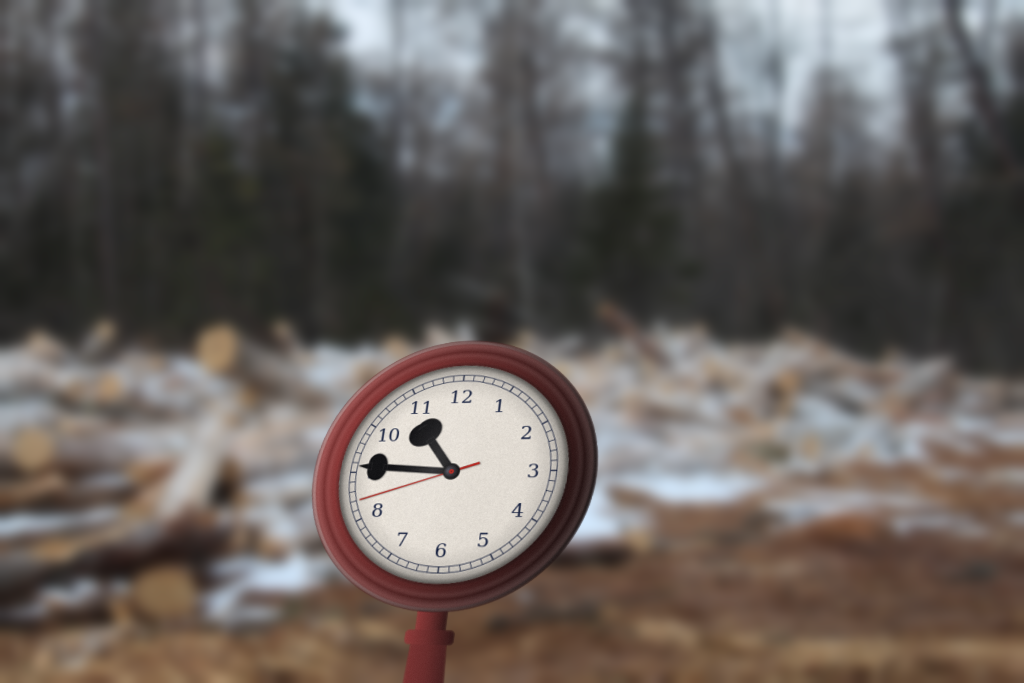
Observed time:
10:45:42
